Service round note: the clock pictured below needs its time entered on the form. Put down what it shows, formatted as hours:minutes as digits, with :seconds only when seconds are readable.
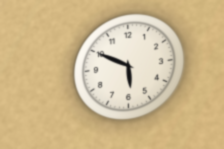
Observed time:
5:50
